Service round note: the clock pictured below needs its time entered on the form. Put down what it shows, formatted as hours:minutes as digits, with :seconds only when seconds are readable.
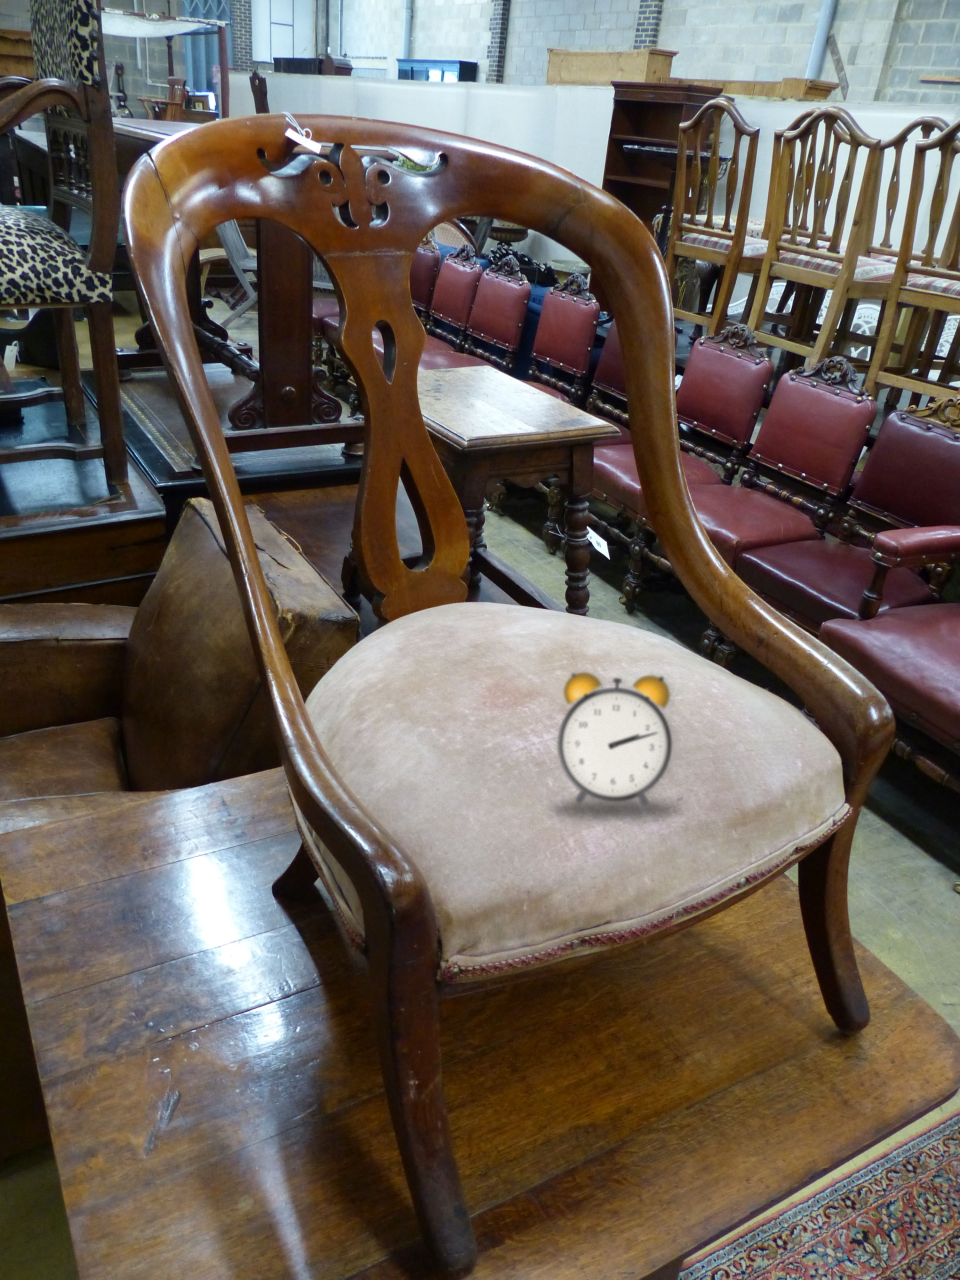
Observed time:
2:12
